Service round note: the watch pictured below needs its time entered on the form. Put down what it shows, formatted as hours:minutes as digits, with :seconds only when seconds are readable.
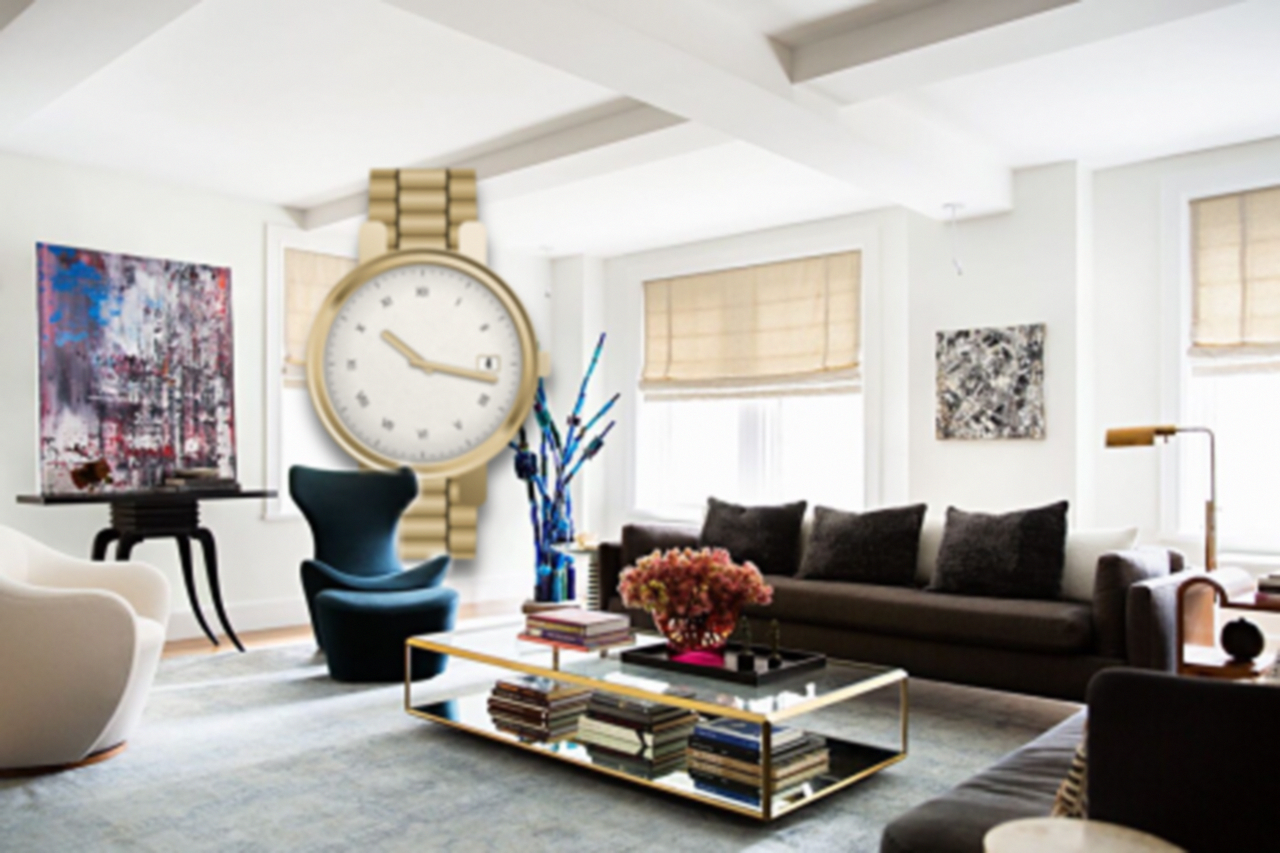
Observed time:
10:17
